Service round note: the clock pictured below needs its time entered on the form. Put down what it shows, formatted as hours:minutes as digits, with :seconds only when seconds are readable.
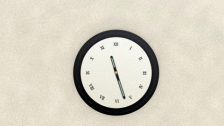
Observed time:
11:27
